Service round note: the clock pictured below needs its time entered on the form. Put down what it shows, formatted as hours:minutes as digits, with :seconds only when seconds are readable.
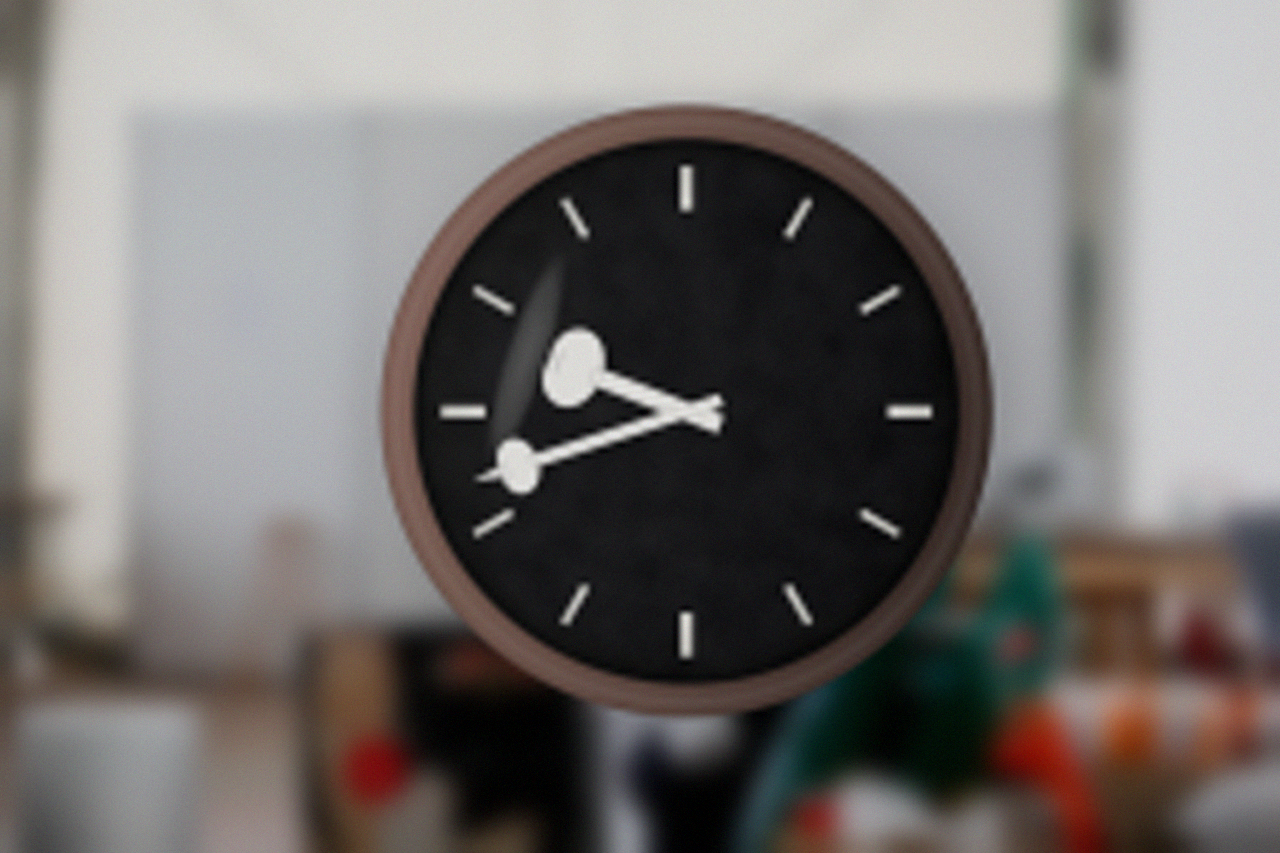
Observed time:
9:42
